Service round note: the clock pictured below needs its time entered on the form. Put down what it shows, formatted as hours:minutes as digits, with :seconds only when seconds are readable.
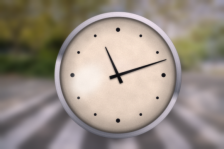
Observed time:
11:12
